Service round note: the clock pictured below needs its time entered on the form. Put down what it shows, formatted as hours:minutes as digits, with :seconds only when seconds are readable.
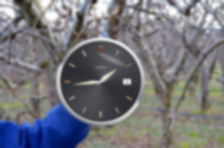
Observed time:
1:44
